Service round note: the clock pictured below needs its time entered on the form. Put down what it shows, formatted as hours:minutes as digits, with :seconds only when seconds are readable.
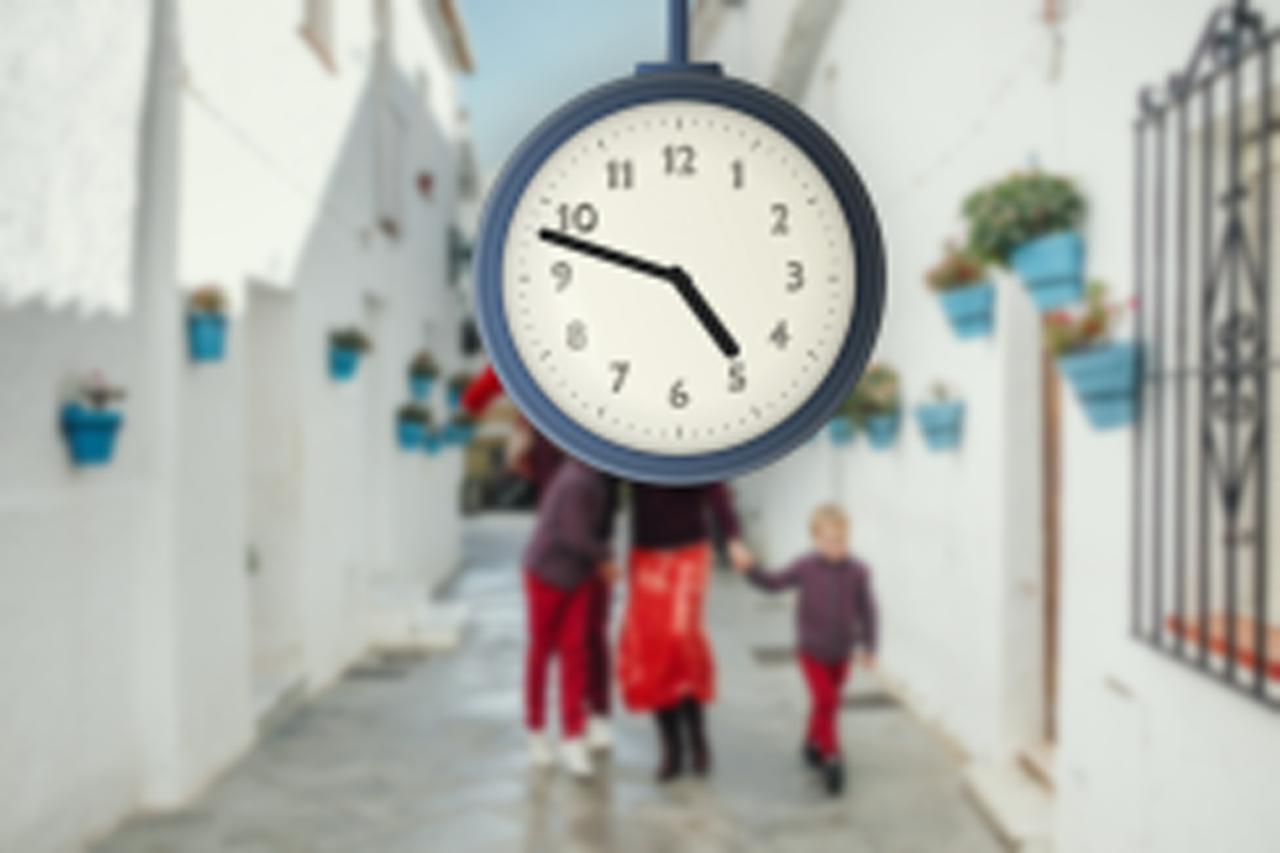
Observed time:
4:48
